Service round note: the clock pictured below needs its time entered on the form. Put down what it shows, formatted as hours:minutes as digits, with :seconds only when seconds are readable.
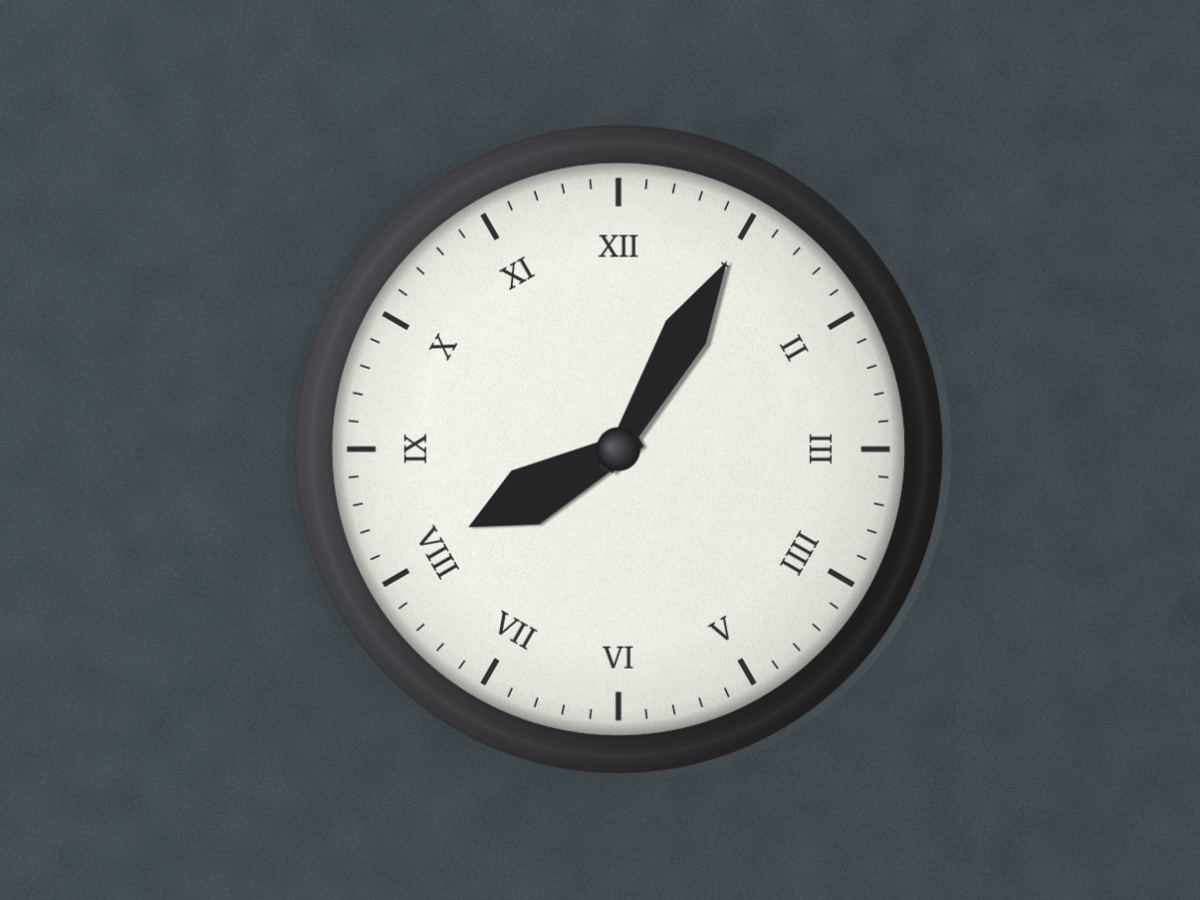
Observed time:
8:05
